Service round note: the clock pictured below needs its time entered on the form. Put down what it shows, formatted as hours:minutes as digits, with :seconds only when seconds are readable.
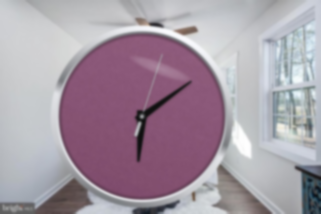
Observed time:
6:09:03
